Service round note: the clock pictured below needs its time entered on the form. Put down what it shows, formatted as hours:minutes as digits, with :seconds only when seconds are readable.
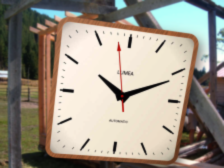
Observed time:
10:10:58
